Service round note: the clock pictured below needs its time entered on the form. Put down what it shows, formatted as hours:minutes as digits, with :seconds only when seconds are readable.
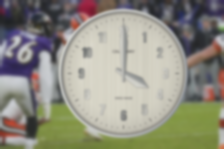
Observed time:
4:00
